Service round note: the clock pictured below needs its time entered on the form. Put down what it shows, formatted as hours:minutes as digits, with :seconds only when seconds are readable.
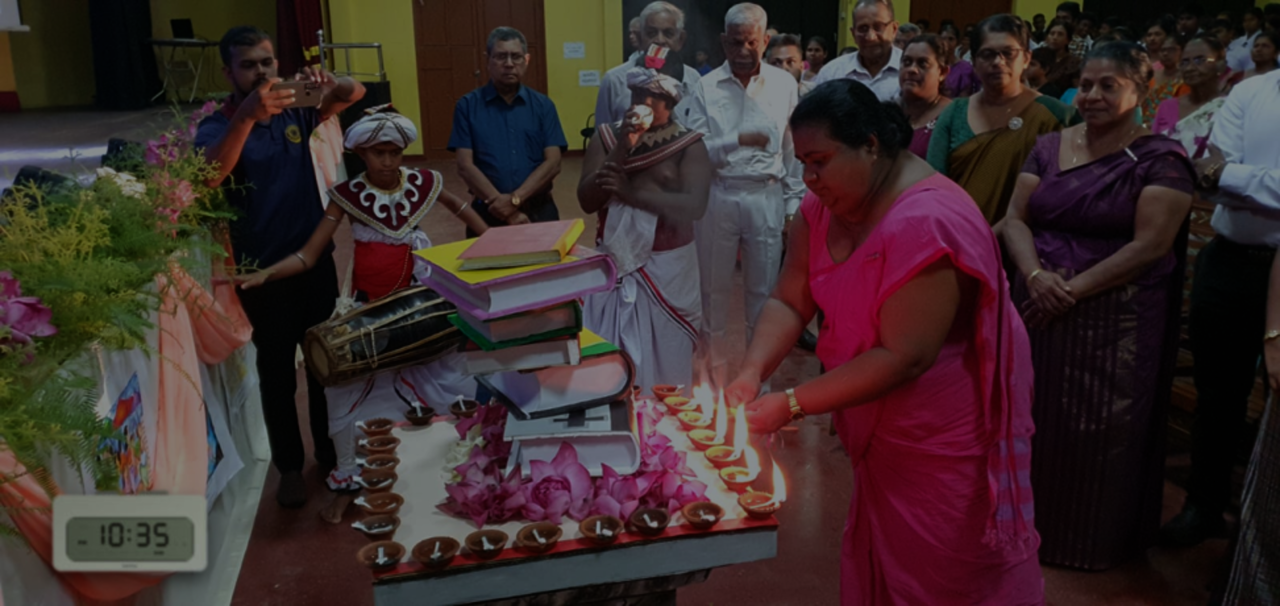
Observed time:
10:35
